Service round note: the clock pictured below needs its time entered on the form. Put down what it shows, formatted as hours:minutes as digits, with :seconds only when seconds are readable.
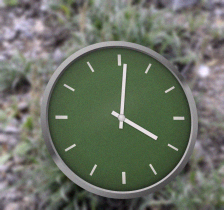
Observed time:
4:01
